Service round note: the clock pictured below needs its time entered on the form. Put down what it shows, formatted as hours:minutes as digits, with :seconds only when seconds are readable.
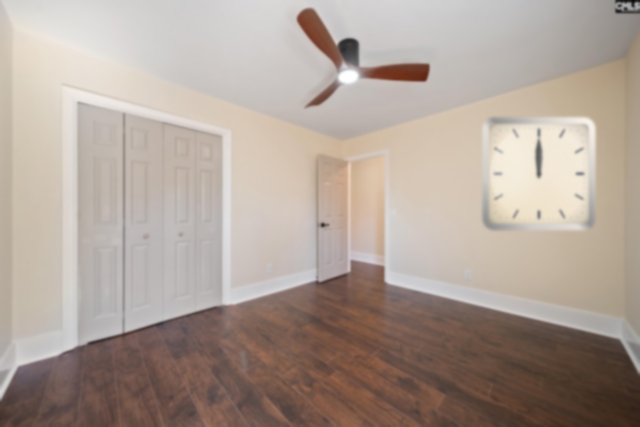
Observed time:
12:00
